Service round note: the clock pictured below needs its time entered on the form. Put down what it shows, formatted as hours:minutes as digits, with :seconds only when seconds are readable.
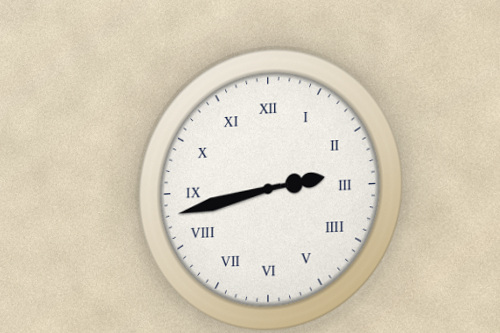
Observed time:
2:43
